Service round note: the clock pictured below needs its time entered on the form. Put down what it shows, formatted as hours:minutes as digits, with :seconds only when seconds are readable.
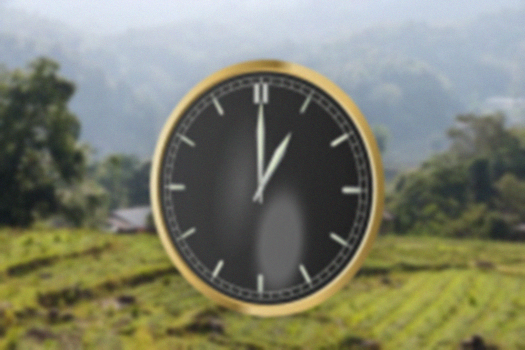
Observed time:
1:00
